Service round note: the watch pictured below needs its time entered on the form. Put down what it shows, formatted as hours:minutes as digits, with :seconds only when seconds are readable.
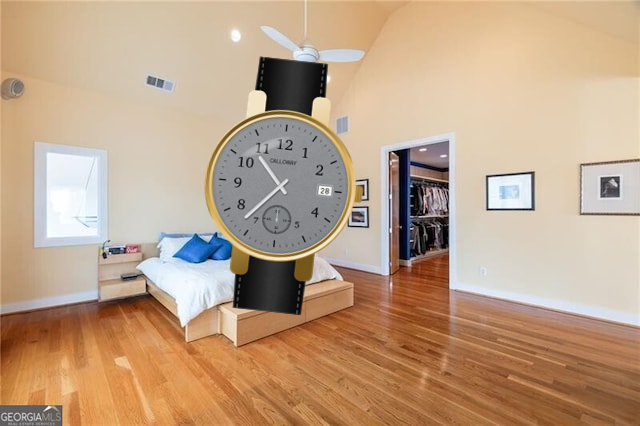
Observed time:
10:37
